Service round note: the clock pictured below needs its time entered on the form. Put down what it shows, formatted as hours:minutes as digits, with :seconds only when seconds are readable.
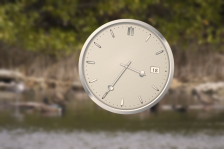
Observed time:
3:35
